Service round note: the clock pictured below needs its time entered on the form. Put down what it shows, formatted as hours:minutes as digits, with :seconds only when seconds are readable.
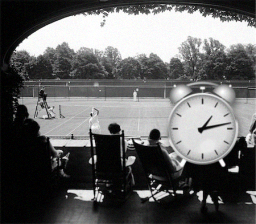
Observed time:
1:13
